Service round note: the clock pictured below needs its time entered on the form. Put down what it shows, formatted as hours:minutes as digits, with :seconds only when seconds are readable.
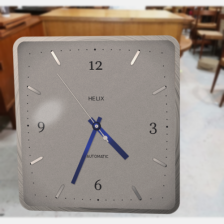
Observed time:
4:33:54
